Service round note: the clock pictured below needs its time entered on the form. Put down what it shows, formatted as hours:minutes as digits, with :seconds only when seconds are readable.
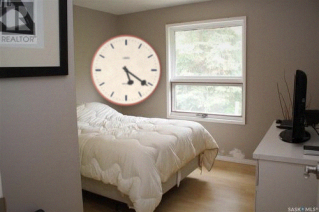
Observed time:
5:21
